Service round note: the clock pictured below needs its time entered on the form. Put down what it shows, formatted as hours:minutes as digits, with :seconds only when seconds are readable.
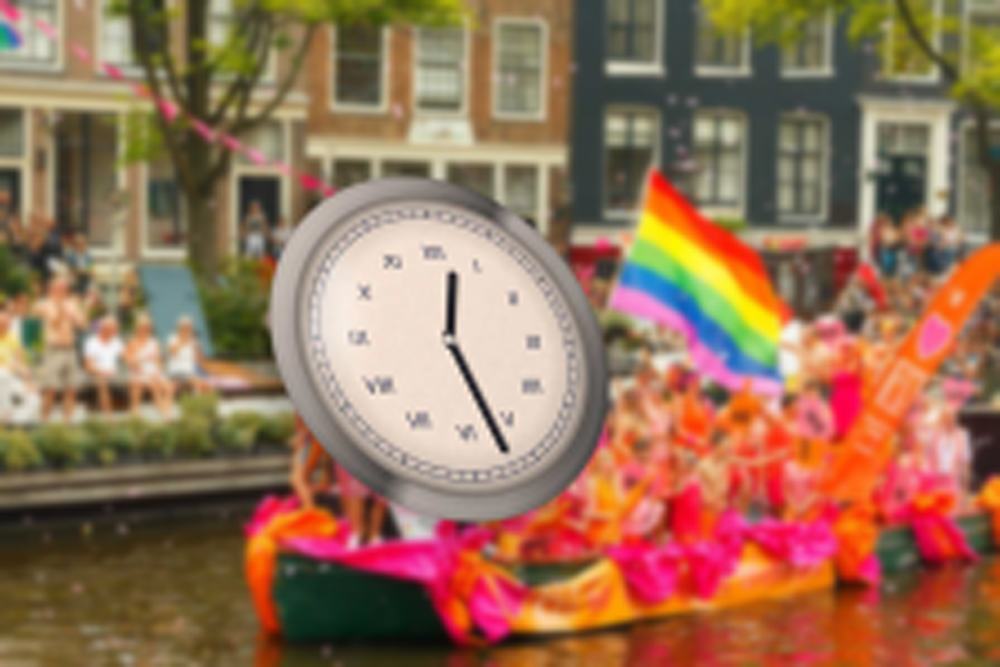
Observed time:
12:27
